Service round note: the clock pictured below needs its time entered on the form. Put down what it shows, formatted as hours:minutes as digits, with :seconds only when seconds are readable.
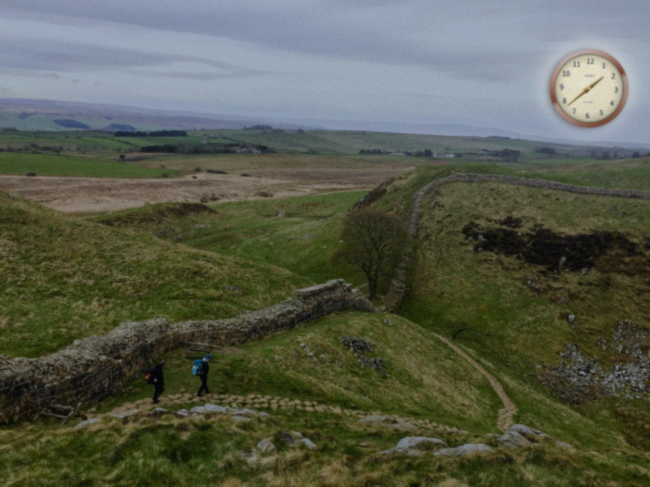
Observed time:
1:38
